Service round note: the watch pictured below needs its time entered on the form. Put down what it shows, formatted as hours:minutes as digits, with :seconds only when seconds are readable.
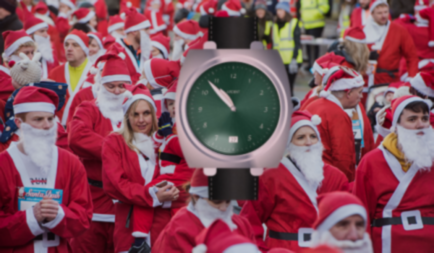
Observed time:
10:53
